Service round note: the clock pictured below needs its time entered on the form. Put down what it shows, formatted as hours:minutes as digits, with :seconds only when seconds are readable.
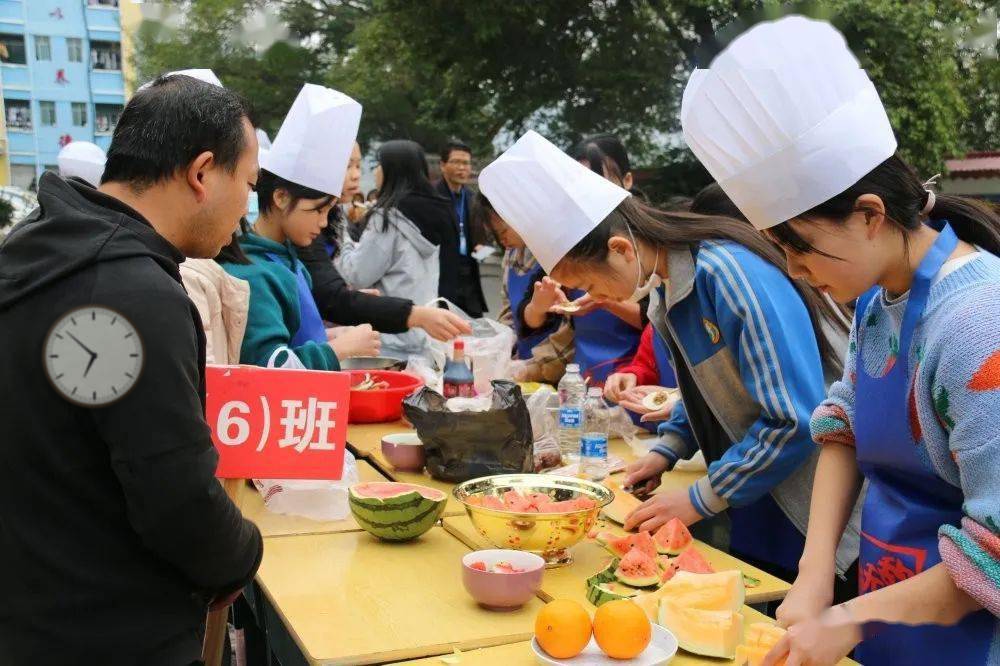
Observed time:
6:52
